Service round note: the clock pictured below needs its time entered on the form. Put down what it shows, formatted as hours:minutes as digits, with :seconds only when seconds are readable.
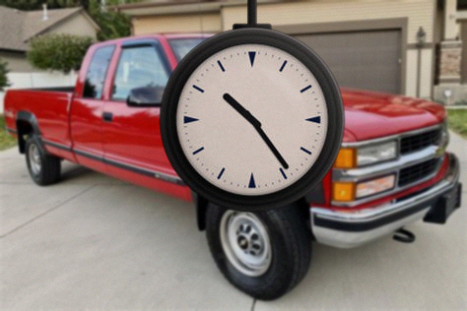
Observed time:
10:24
